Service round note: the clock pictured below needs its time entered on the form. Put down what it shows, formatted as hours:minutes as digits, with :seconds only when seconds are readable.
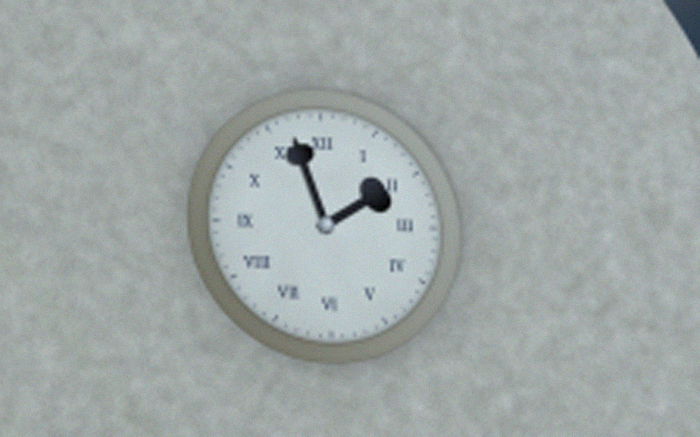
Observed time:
1:57
